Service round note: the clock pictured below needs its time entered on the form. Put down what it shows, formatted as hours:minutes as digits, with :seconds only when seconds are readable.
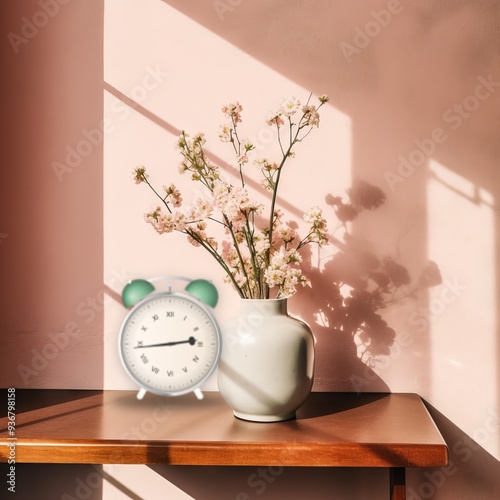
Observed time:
2:44
